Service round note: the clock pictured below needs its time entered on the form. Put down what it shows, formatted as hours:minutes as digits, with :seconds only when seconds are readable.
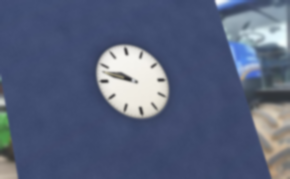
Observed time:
9:48
